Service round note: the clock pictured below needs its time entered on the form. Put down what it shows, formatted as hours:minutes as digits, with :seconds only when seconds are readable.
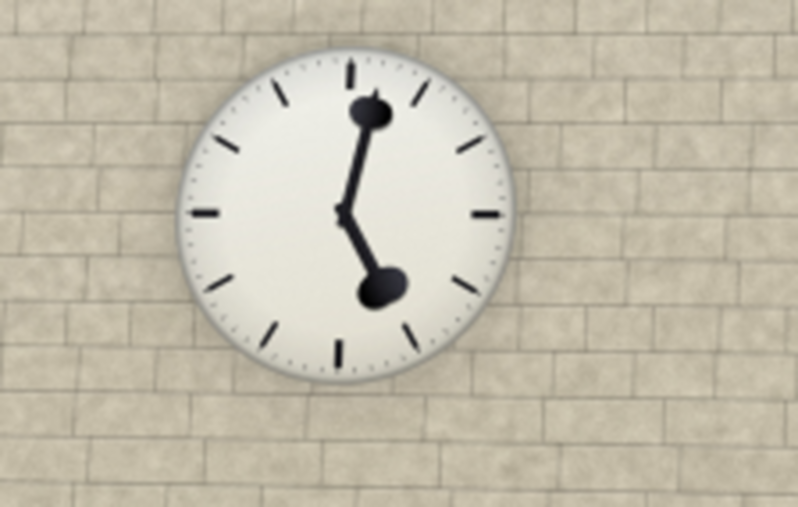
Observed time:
5:02
